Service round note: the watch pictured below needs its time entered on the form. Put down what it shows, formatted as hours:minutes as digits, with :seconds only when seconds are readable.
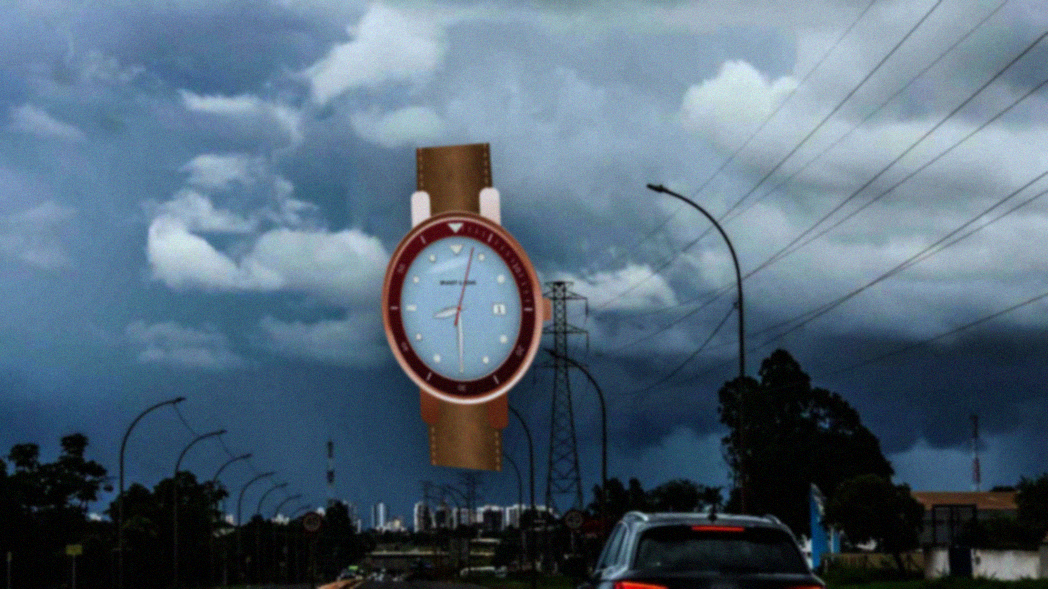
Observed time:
8:30:03
